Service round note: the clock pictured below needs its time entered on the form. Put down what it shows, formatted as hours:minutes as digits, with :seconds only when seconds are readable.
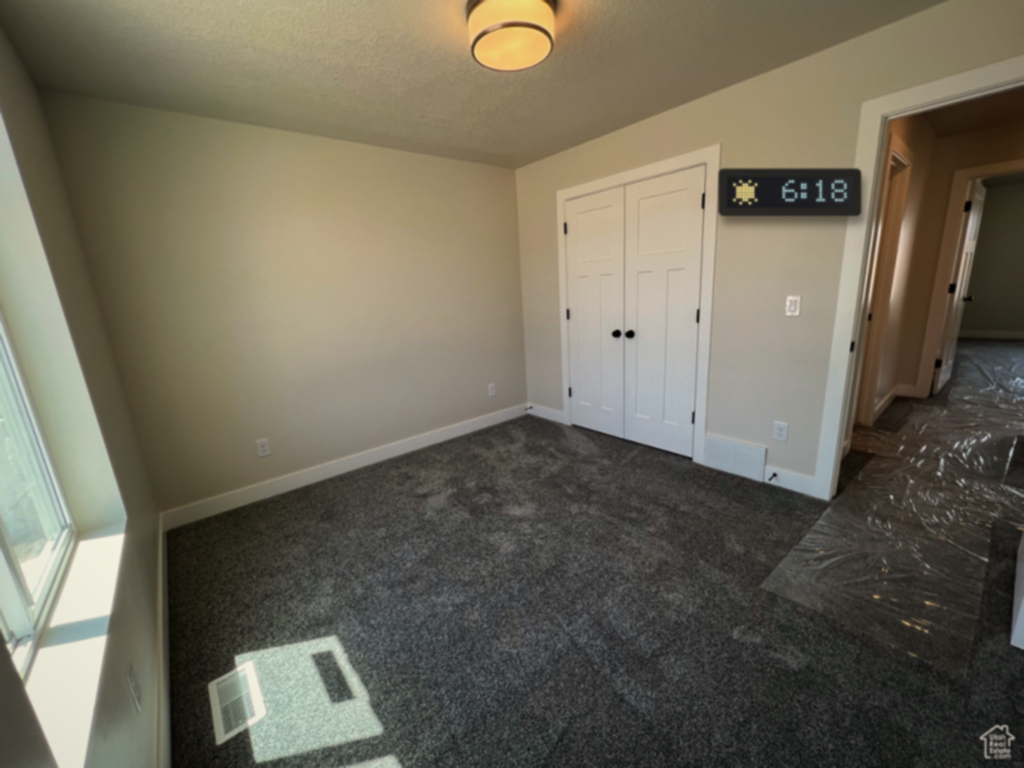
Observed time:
6:18
